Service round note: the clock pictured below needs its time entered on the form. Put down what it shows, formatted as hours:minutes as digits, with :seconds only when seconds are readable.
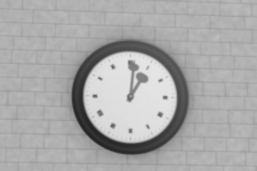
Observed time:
1:01
